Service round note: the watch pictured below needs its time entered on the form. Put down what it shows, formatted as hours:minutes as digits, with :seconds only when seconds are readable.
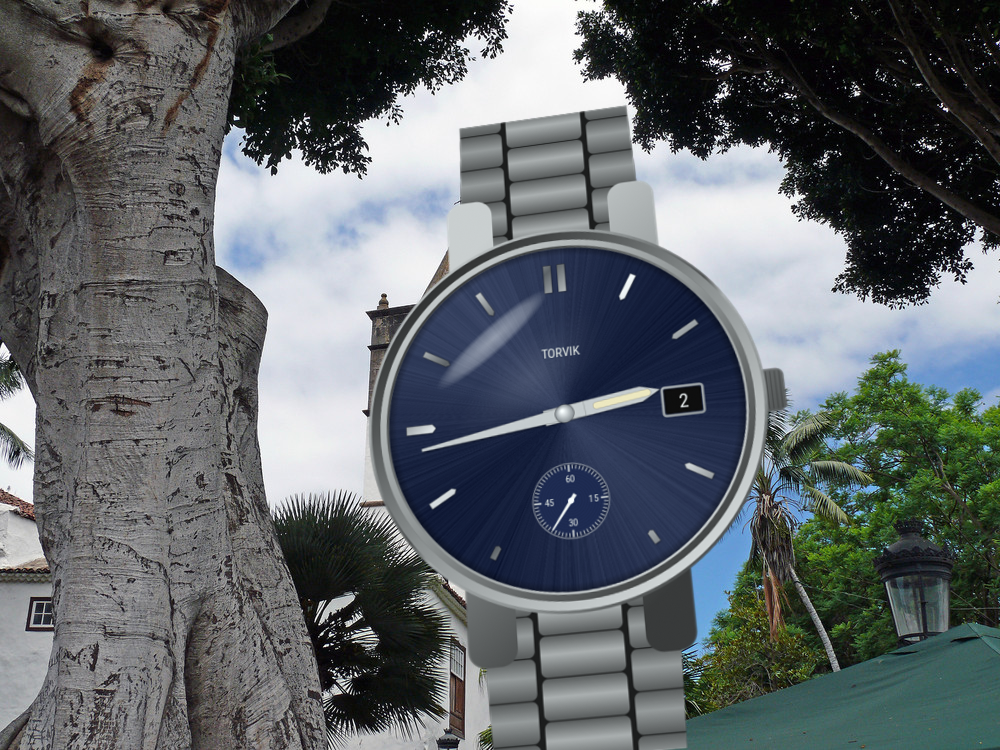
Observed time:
2:43:36
